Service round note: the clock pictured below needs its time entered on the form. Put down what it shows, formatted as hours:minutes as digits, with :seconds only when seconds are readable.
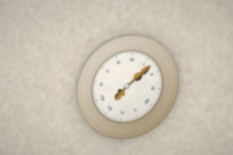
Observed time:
7:07
